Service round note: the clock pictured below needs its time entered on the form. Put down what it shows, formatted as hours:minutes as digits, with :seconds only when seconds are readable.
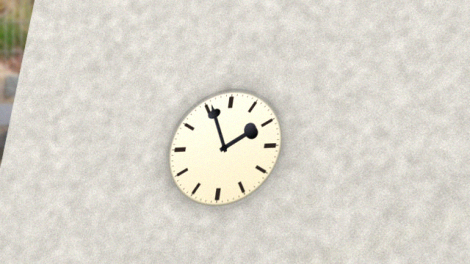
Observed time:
1:56
